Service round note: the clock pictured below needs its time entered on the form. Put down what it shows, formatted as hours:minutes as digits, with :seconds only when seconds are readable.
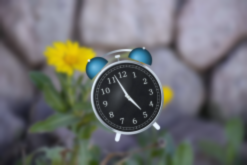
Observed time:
4:57
